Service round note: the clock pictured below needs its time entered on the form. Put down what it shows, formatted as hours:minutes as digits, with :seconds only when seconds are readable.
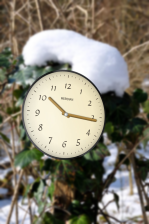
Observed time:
10:16
